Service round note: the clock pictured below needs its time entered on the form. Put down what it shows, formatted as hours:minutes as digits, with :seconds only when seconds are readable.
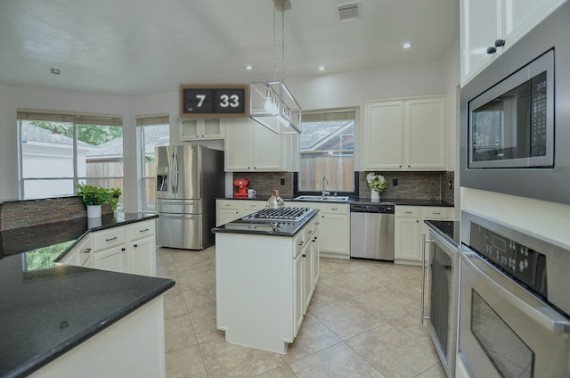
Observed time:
7:33
